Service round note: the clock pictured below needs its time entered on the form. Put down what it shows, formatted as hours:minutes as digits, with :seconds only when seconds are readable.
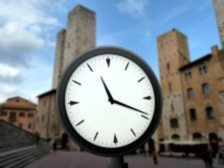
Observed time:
11:19
